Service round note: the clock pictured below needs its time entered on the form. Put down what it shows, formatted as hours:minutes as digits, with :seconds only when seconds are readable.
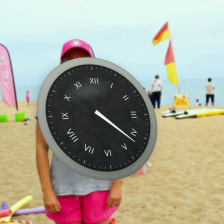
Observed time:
4:22
